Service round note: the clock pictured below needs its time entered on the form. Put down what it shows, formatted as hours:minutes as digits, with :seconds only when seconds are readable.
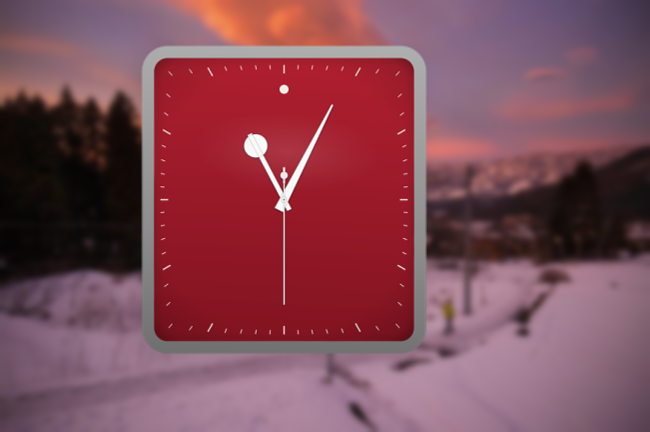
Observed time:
11:04:30
